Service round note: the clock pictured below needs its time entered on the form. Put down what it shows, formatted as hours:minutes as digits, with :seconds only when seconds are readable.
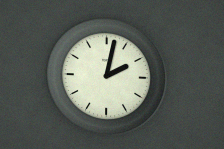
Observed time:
2:02
